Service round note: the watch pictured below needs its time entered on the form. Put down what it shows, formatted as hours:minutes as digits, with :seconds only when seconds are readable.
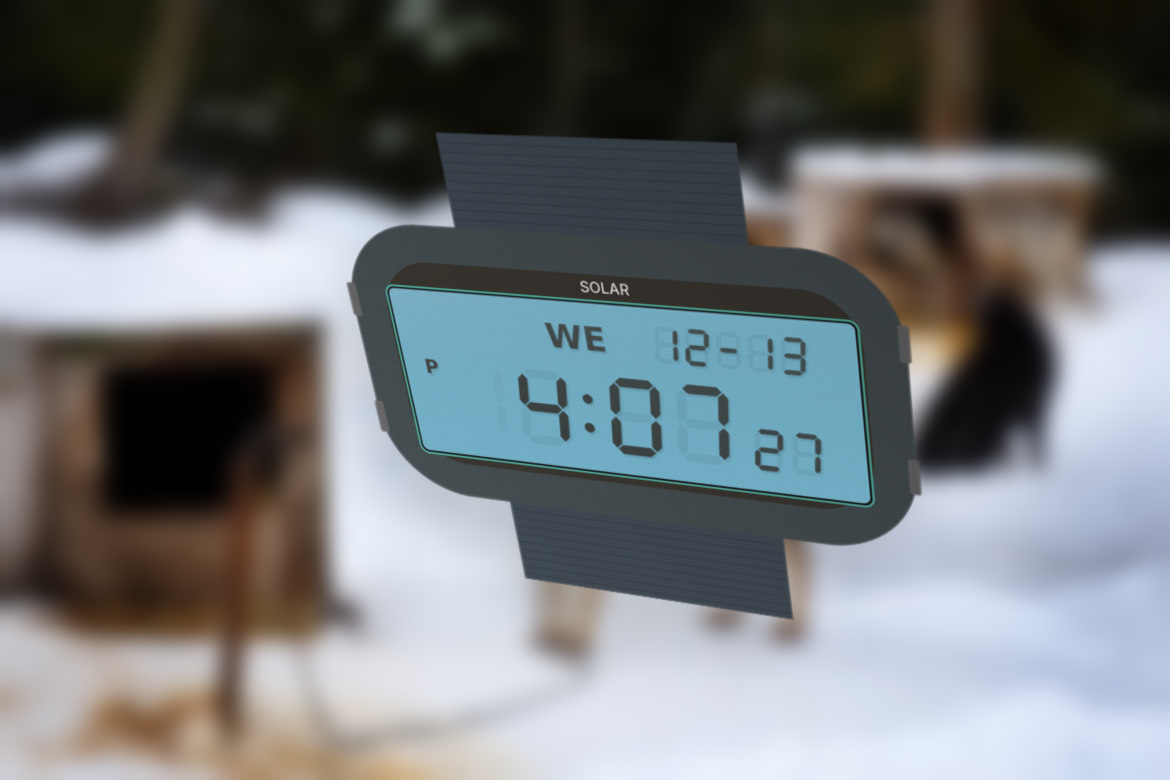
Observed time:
4:07:27
